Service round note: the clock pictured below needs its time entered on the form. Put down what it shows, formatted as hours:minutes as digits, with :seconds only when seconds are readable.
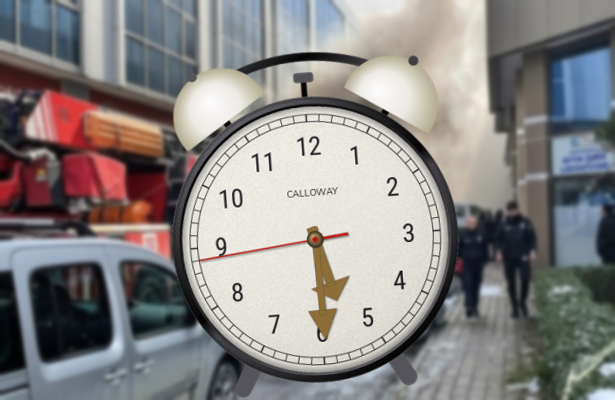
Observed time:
5:29:44
